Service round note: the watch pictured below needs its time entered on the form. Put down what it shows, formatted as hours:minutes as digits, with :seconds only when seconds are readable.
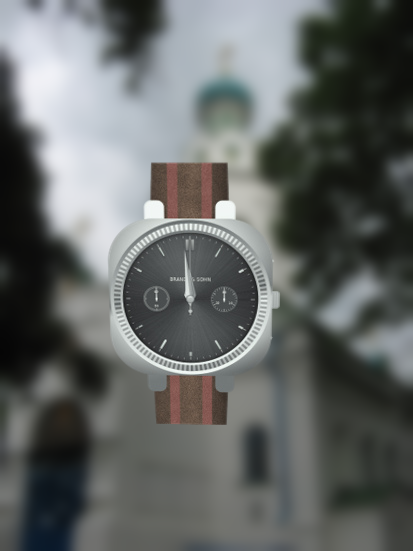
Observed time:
11:59
